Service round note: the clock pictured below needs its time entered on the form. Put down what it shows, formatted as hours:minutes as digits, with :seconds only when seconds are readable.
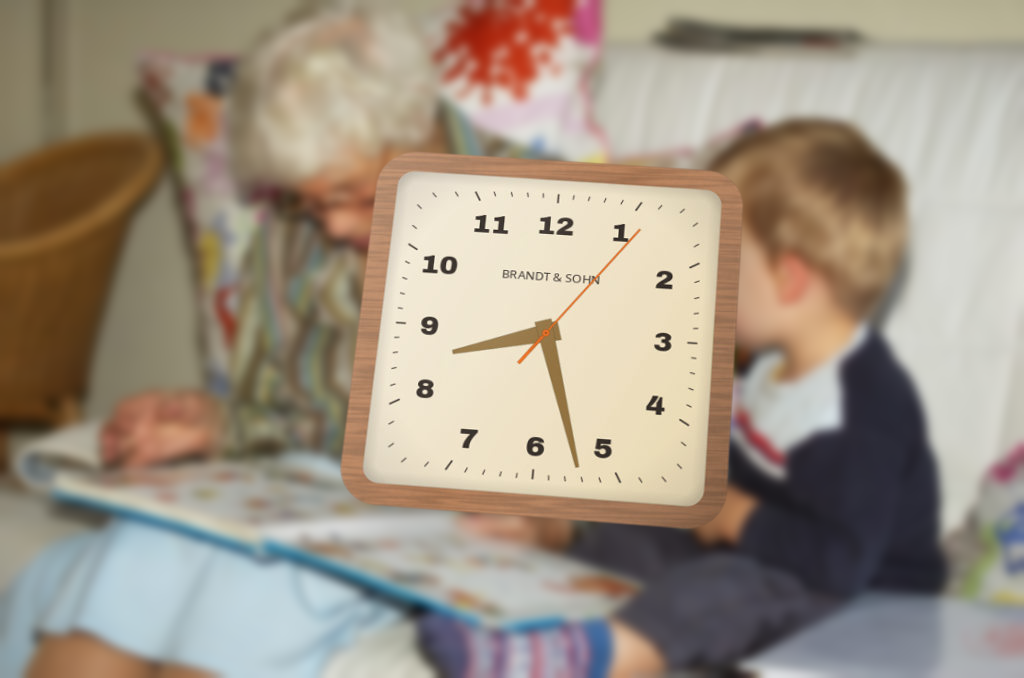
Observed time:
8:27:06
